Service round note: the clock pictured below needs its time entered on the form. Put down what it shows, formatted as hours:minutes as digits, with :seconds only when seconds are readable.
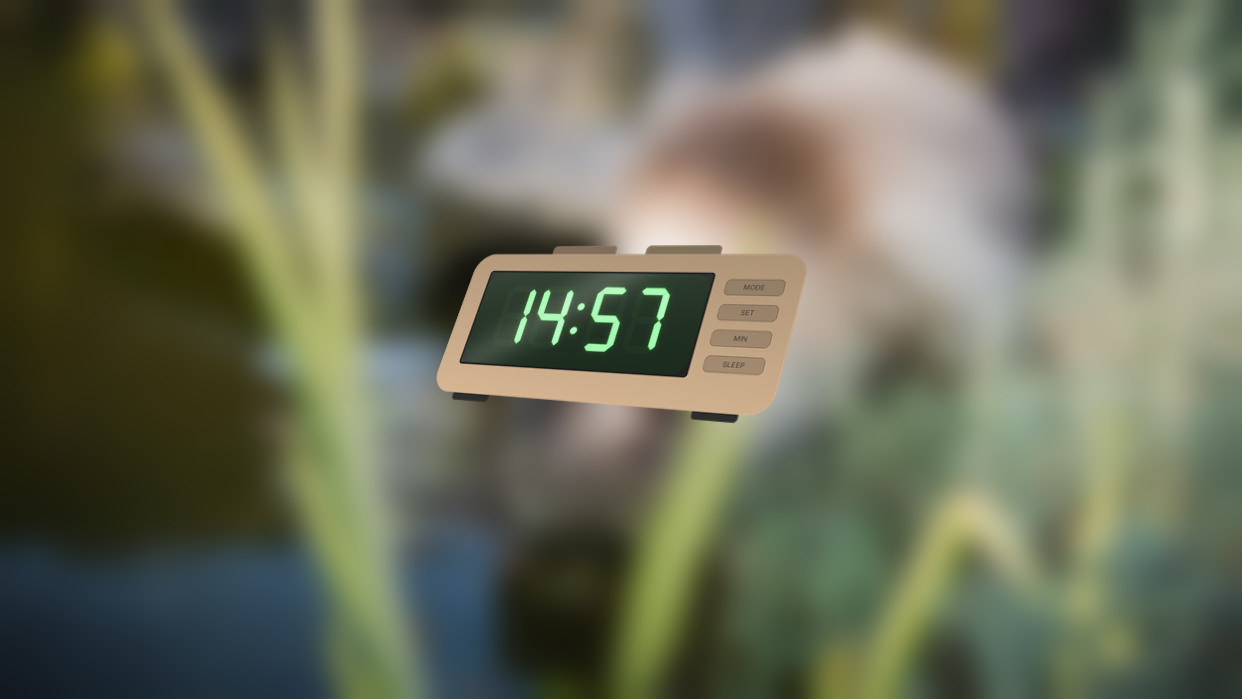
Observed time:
14:57
